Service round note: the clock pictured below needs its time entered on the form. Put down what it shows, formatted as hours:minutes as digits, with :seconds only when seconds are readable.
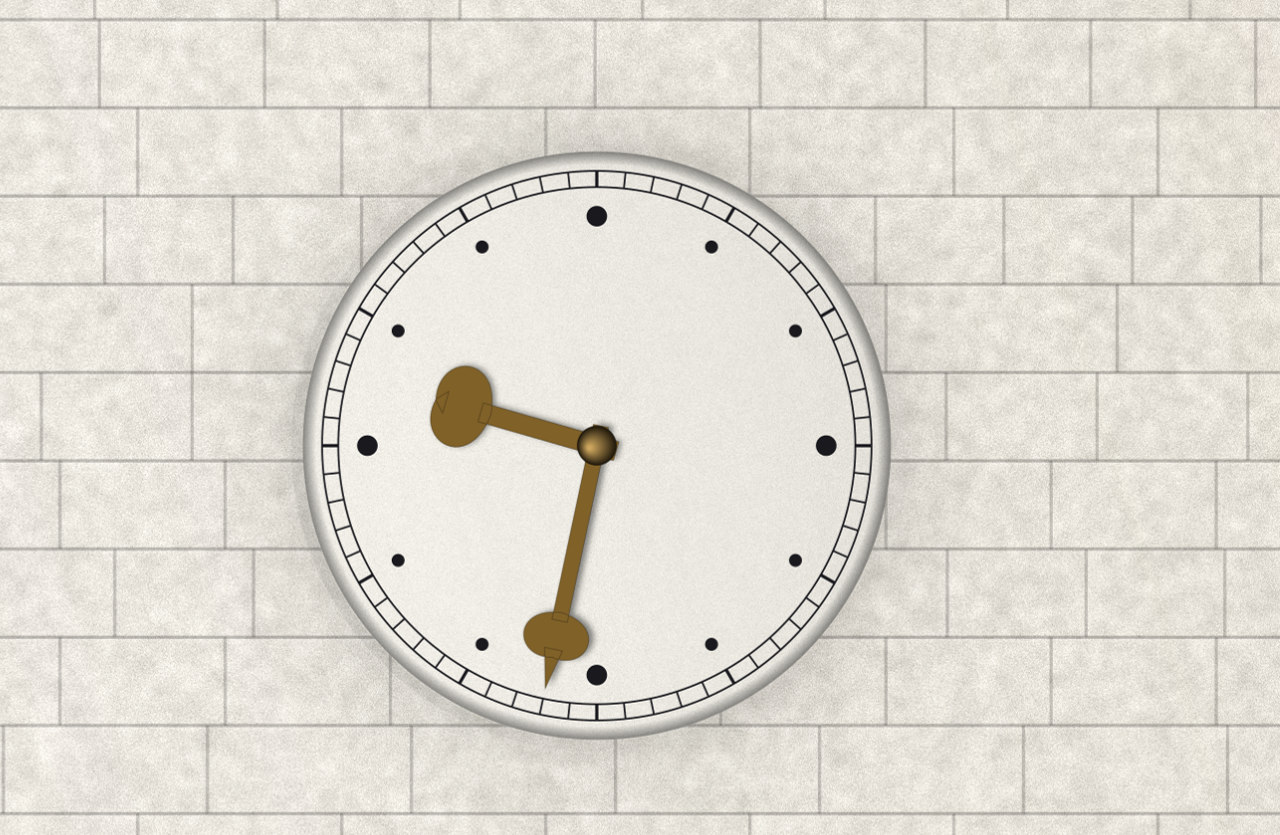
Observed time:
9:32
